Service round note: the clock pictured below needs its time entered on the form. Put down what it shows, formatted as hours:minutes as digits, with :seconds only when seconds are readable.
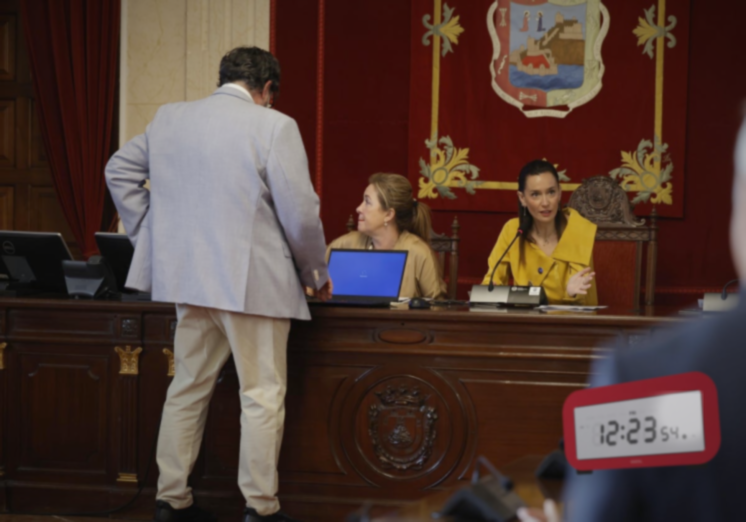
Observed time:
12:23:54
